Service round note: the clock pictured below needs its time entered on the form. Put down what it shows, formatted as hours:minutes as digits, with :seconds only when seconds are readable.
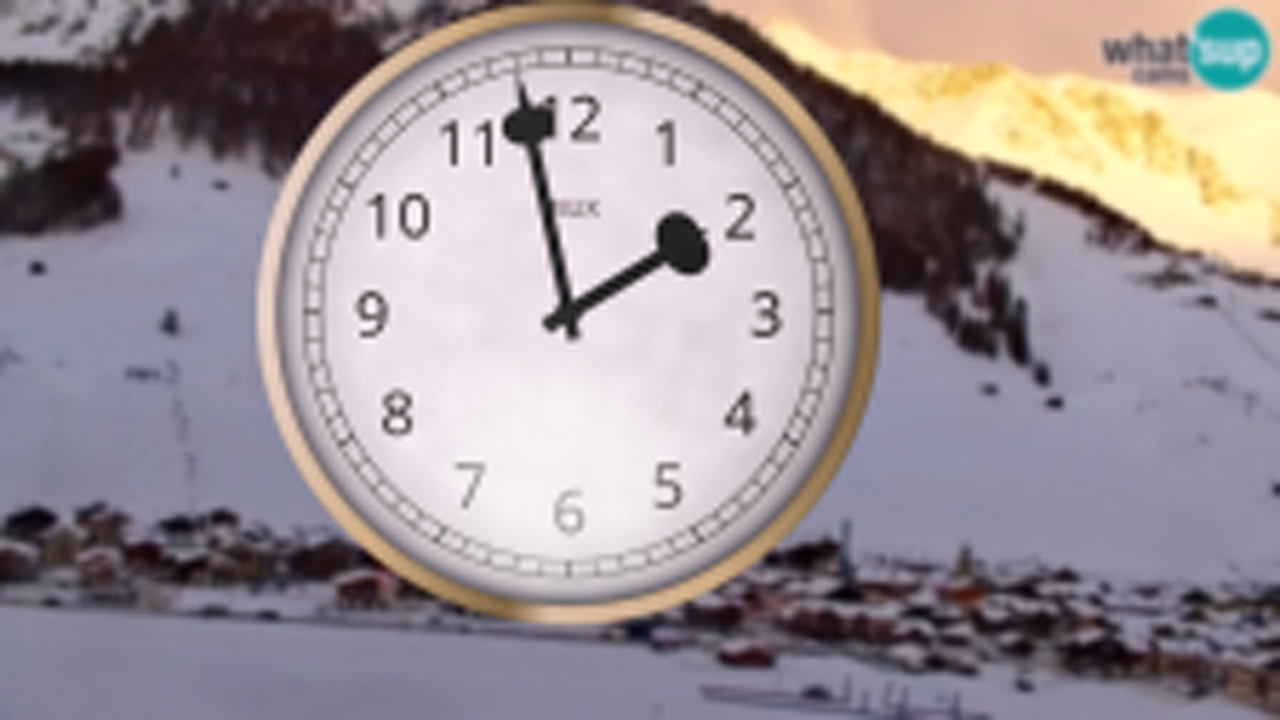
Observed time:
1:58
